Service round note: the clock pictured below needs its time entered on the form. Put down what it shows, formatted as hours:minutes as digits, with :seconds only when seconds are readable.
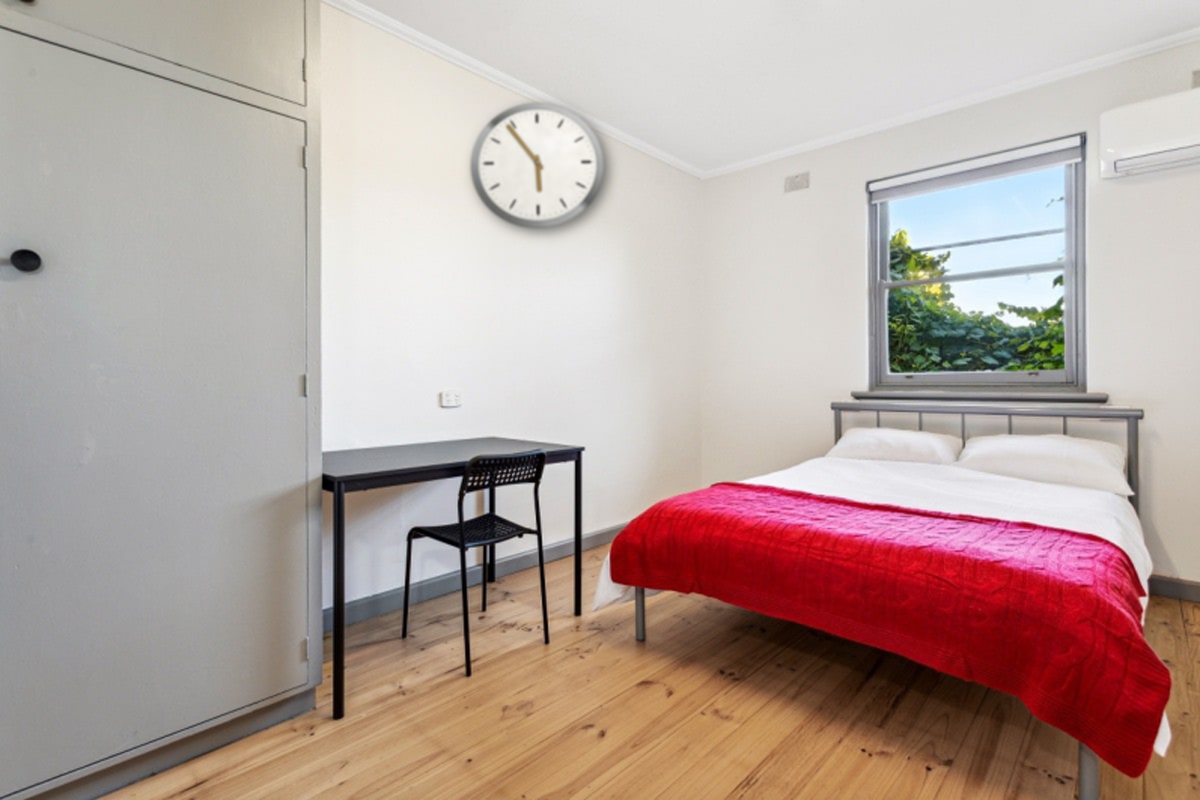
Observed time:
5:54
